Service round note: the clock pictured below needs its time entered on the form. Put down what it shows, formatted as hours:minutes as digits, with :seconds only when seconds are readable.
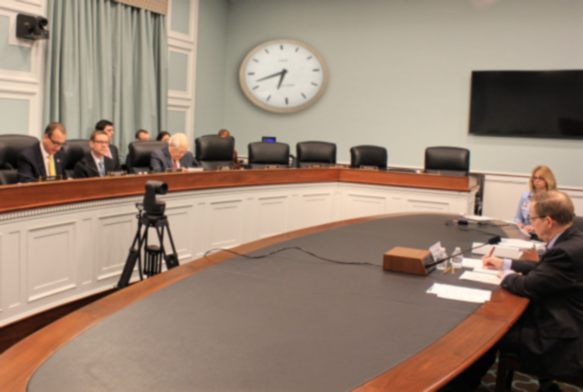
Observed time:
6:42
